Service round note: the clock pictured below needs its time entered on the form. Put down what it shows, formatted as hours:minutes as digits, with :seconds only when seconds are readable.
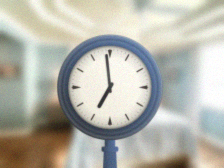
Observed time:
6:59
